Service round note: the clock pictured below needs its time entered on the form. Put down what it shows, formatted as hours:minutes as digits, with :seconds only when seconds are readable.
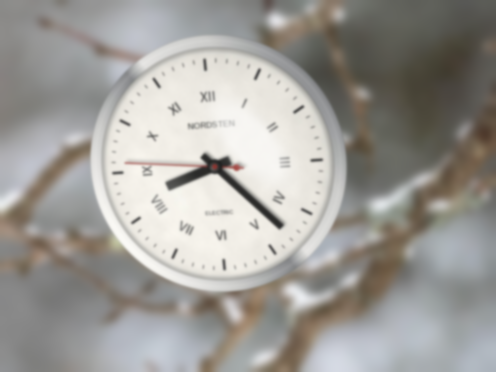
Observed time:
8:22:46
